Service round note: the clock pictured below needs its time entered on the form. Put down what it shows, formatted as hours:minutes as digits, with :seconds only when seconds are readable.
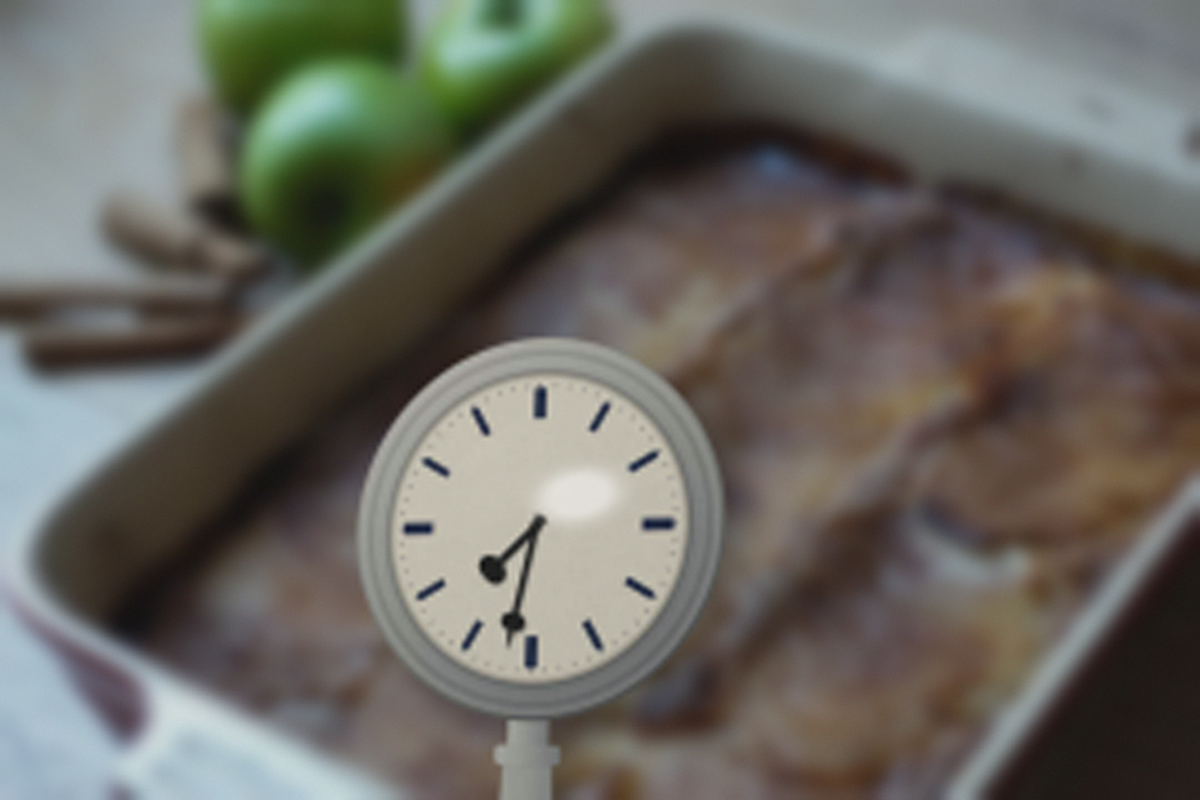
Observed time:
7:32
